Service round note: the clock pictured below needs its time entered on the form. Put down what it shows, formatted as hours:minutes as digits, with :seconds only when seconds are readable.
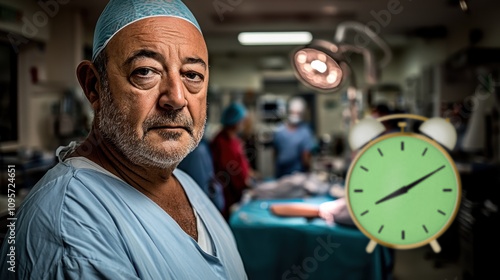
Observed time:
8:10
